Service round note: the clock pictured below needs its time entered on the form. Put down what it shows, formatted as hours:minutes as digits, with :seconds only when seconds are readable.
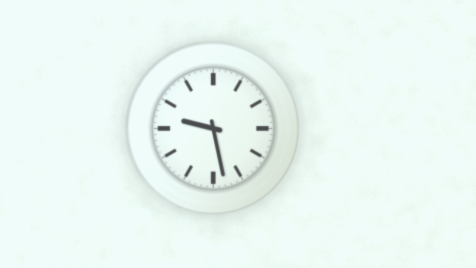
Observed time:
9:28
